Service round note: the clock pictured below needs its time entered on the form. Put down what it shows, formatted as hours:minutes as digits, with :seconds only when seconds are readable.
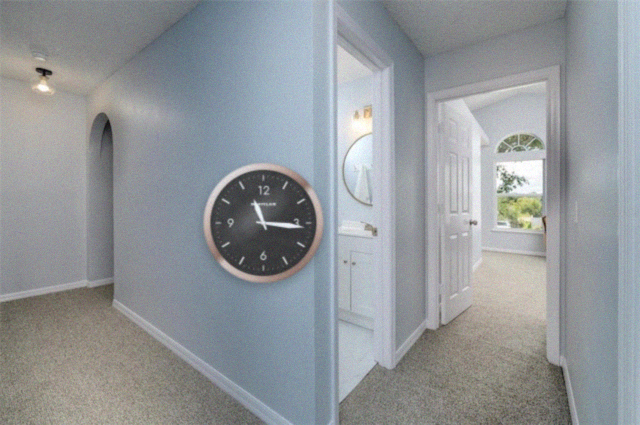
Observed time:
11:16
